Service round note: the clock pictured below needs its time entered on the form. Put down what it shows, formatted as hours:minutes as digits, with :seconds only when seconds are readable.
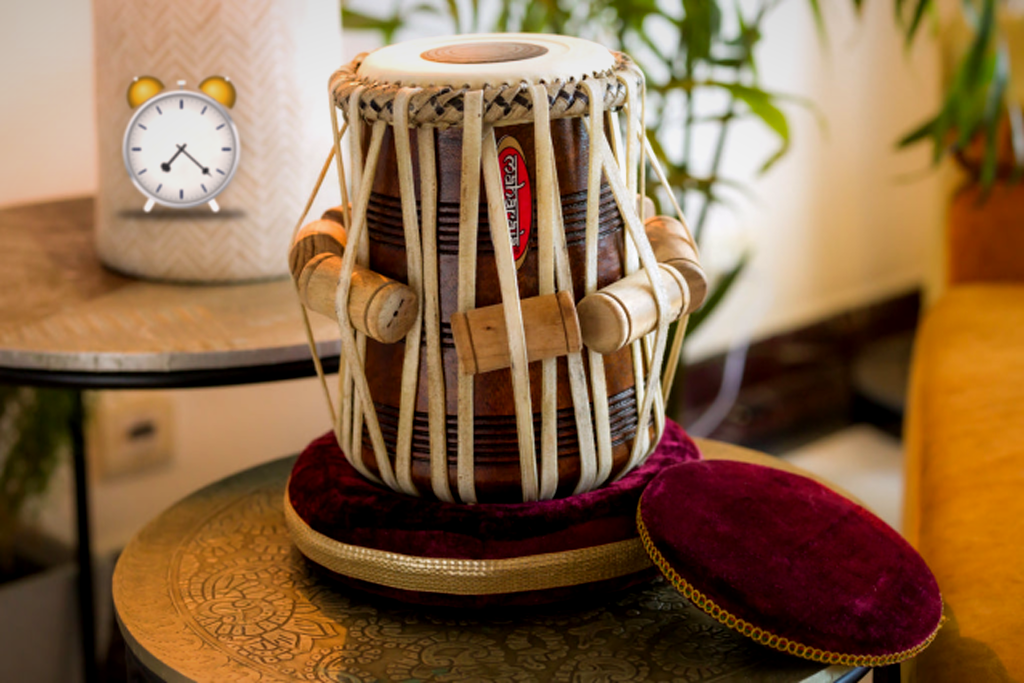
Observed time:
7:22
